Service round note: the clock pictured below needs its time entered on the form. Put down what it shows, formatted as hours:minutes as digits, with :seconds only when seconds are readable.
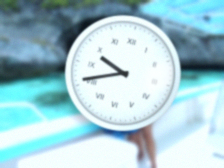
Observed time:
9:41
